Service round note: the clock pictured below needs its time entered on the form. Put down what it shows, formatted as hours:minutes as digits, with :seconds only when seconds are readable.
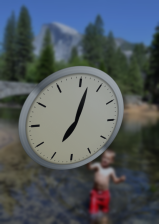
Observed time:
7:02
